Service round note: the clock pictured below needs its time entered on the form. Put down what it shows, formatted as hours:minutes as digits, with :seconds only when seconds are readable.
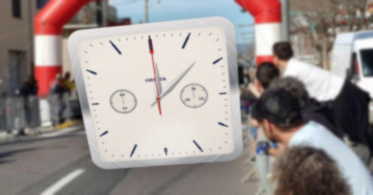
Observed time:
12:08
